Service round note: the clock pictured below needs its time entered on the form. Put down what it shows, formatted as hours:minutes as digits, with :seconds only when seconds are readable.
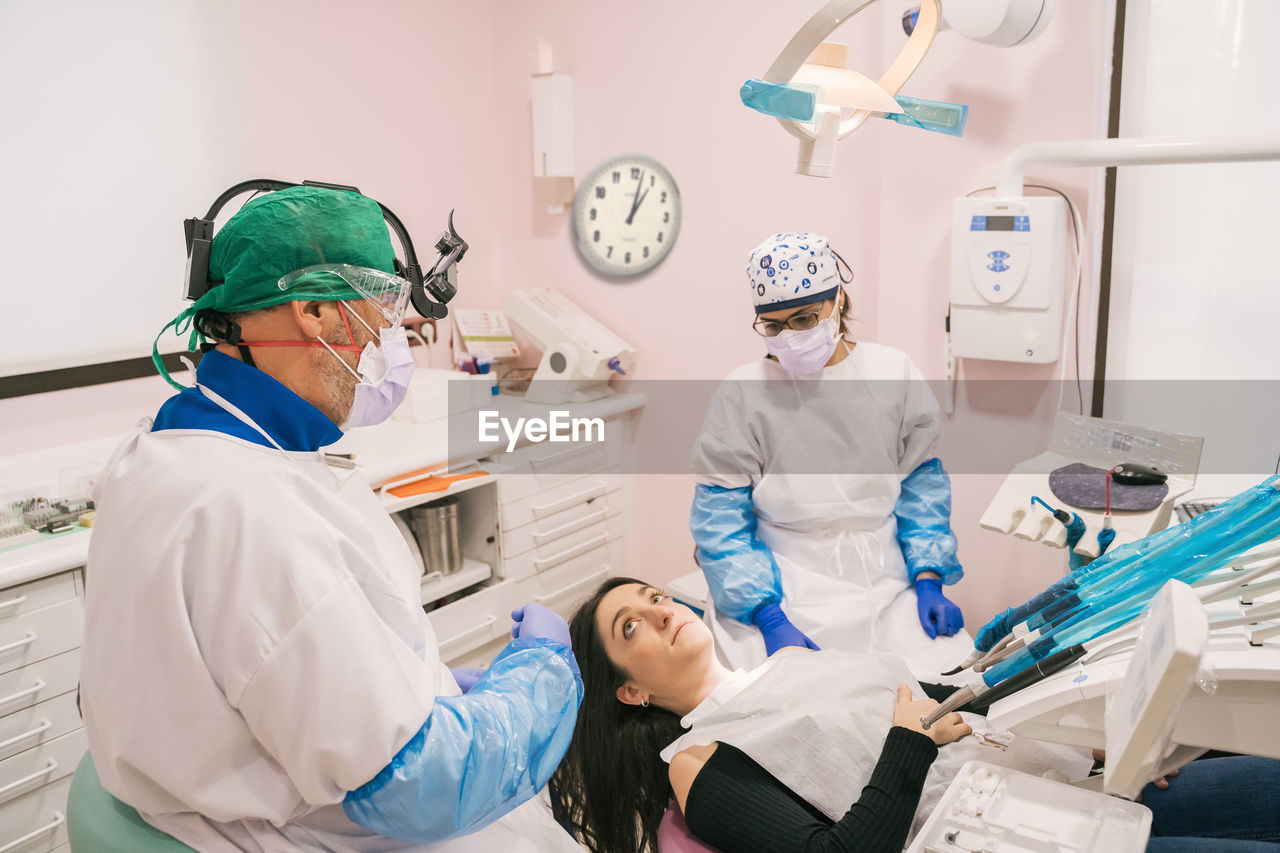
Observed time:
1:02
